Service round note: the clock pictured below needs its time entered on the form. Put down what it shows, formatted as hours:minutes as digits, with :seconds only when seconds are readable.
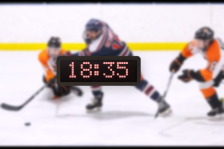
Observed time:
18:35
